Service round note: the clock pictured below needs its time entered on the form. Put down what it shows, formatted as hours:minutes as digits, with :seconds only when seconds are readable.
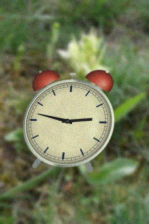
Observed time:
2:47
